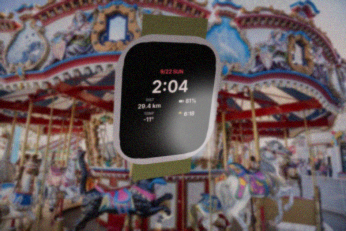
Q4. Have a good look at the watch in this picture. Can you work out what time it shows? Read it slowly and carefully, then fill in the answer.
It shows 2:04
